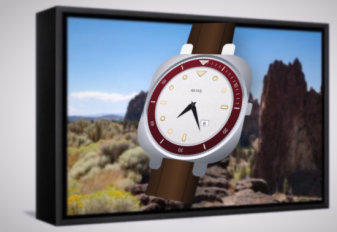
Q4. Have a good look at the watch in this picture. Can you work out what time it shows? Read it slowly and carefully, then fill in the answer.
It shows 7:25
